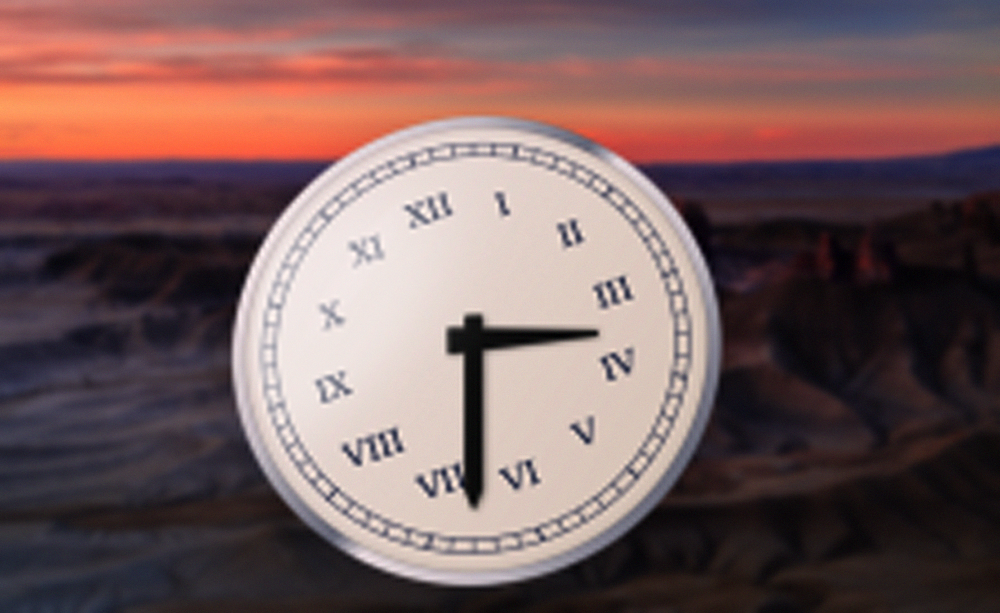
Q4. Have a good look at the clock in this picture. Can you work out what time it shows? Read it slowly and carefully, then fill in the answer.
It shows 3:33
